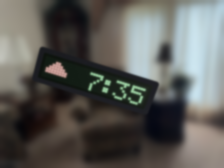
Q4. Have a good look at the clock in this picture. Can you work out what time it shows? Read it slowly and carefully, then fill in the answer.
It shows 7:35
